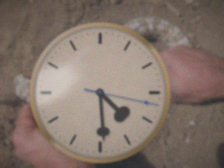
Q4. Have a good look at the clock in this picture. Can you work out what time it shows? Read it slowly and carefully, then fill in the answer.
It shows 4:29:17
